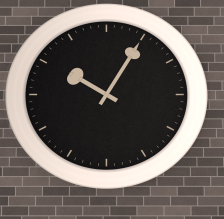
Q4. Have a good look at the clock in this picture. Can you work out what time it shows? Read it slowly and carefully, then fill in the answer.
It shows 10:05
